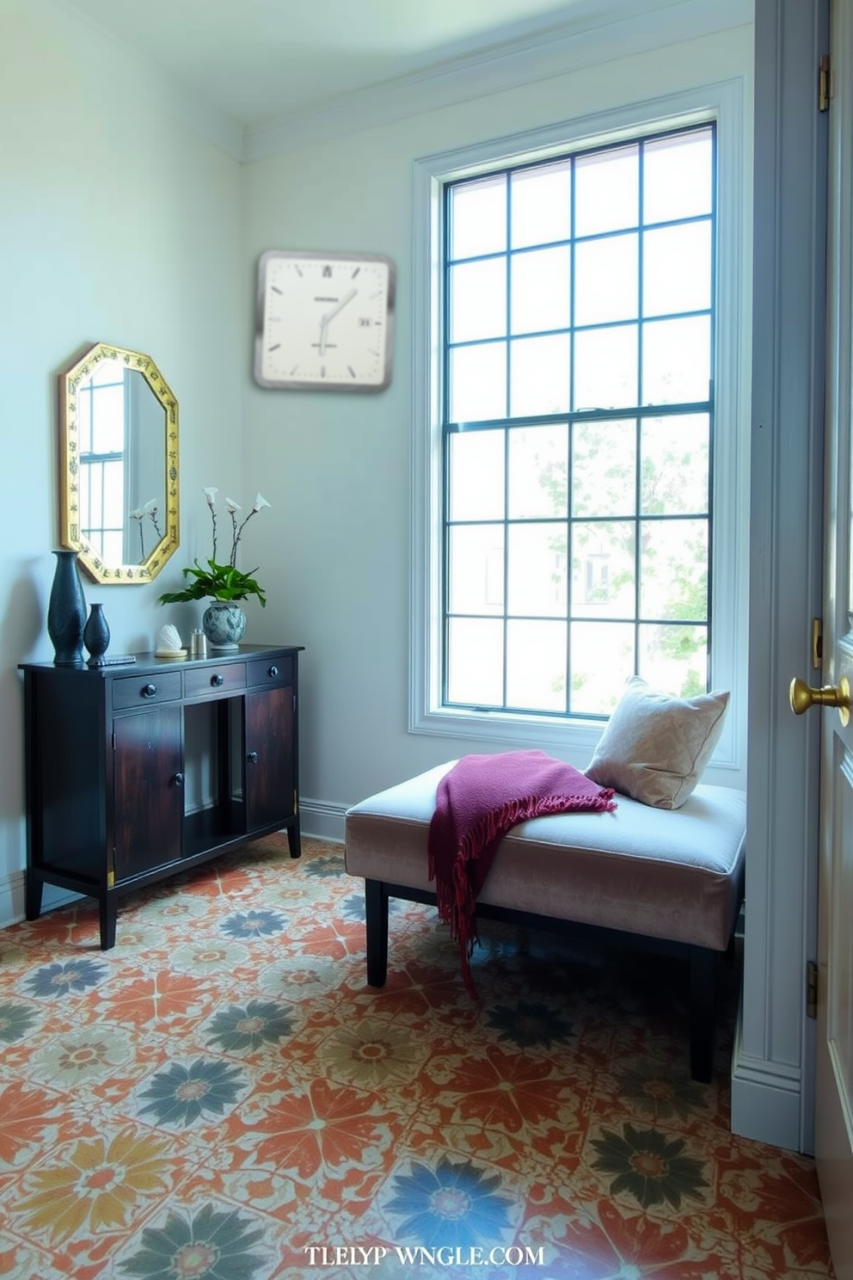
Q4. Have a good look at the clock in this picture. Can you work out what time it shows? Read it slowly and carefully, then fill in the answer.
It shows 6:07
